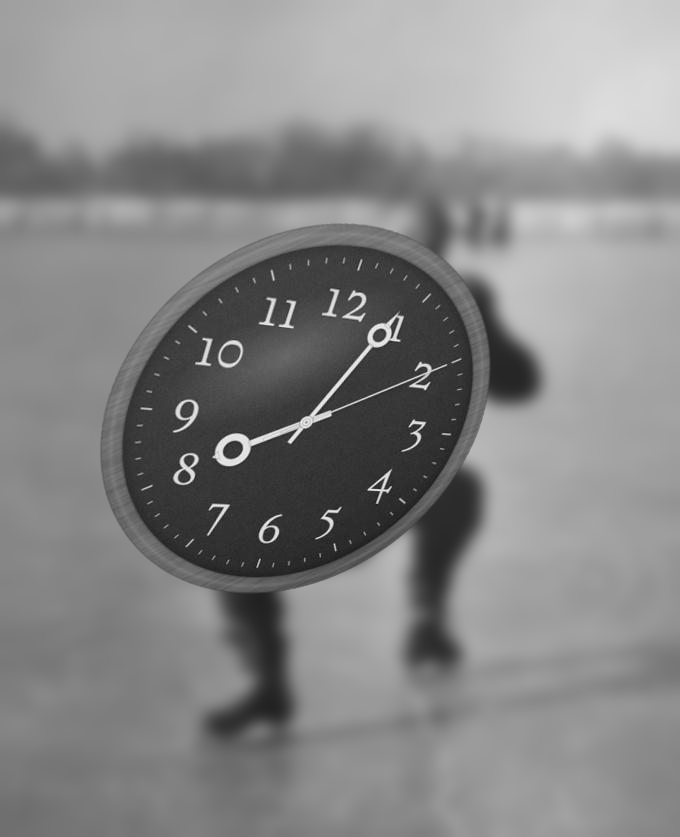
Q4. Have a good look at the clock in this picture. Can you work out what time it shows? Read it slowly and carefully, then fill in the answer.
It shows 8:04:10
